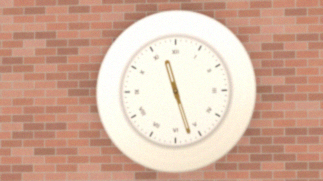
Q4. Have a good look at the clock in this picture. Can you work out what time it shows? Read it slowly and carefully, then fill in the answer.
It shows 11:27
